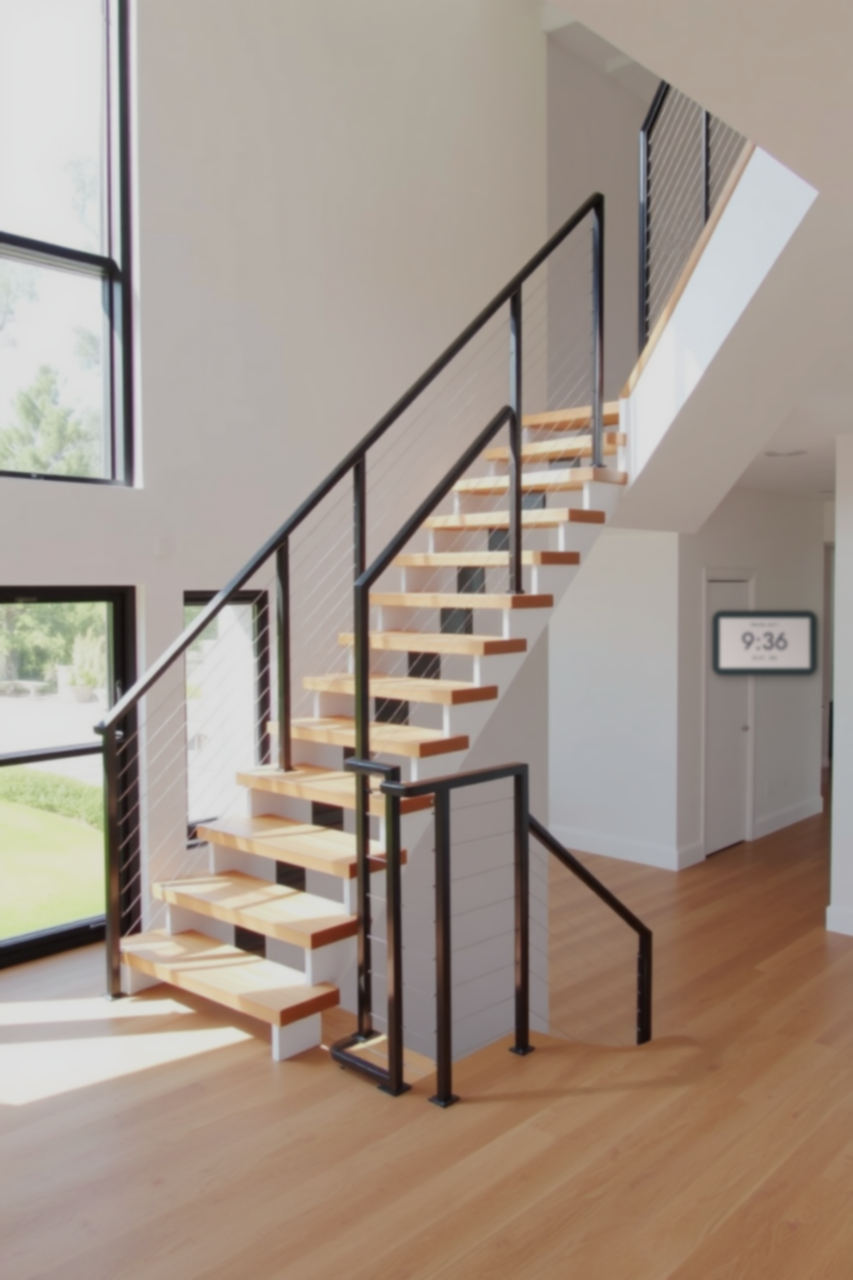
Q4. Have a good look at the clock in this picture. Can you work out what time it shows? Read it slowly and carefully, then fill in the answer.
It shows 9:36
